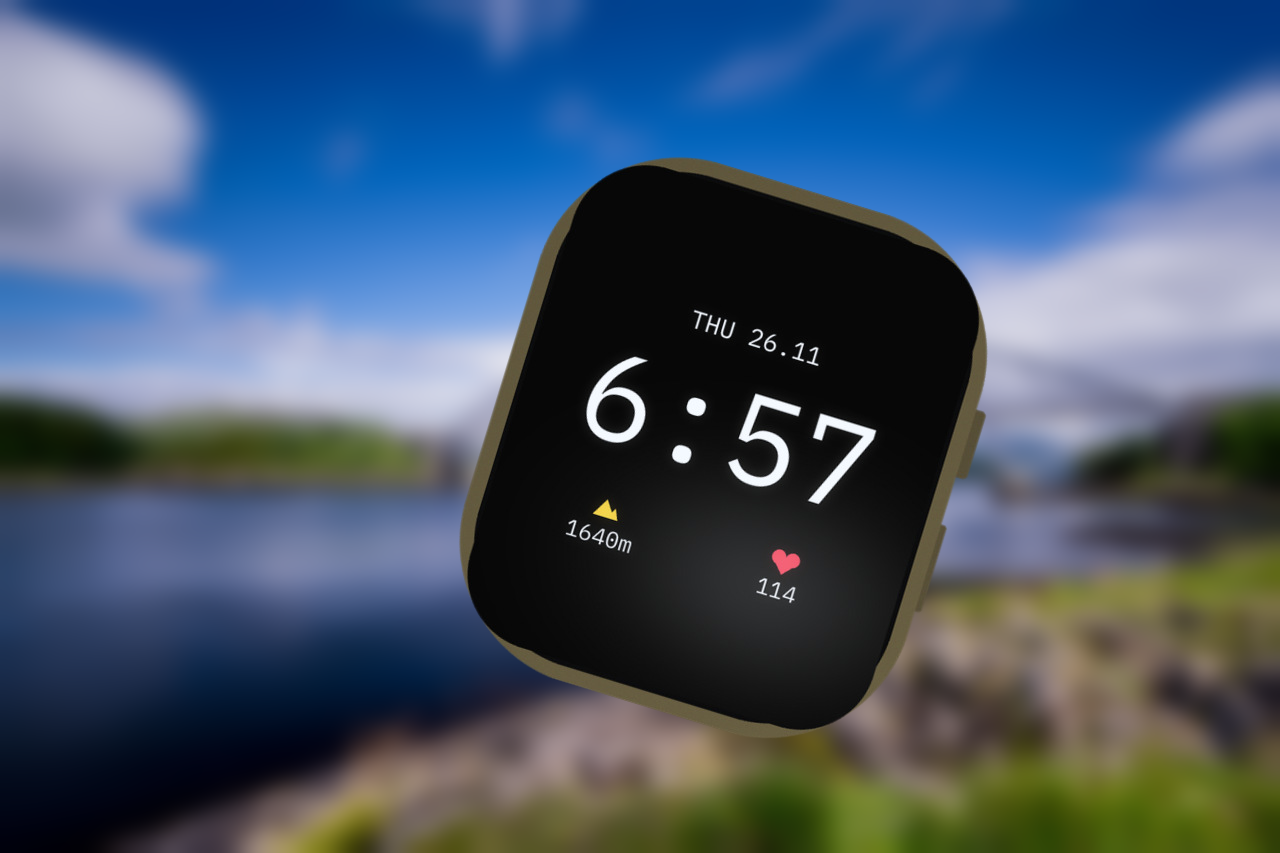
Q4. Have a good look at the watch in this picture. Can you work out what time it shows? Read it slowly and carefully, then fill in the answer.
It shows 6:57
